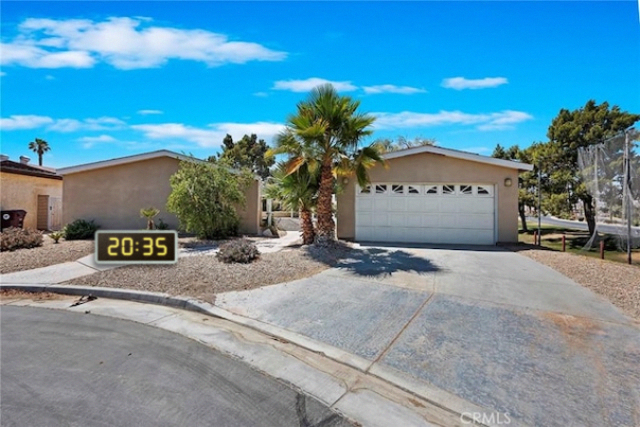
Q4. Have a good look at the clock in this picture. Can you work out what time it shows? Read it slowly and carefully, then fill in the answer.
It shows 20:35
